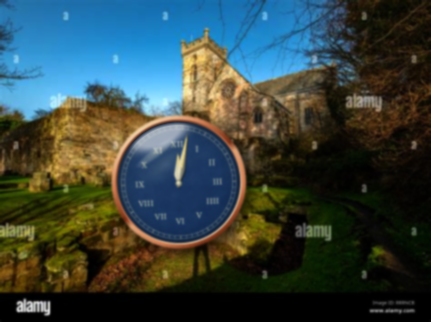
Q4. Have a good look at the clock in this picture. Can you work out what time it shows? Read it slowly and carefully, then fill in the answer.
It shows 12:02
